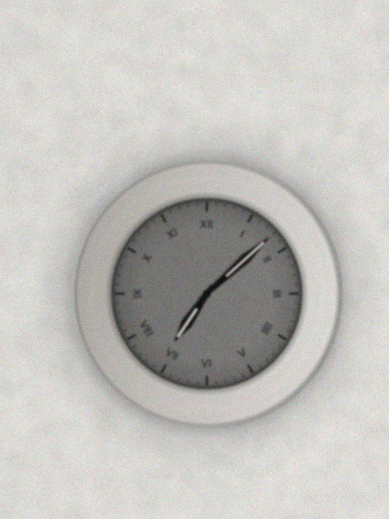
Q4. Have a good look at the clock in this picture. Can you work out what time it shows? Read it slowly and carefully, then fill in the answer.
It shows 7:08
